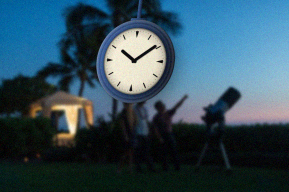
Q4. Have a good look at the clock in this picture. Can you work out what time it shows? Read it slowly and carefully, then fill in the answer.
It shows 10:09
